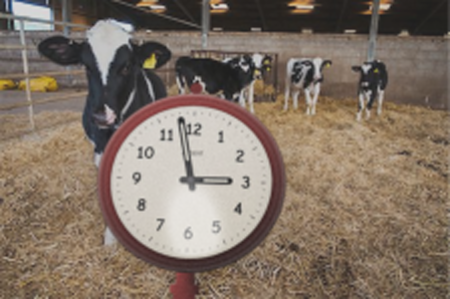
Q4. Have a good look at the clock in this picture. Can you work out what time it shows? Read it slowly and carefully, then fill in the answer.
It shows 2:58
